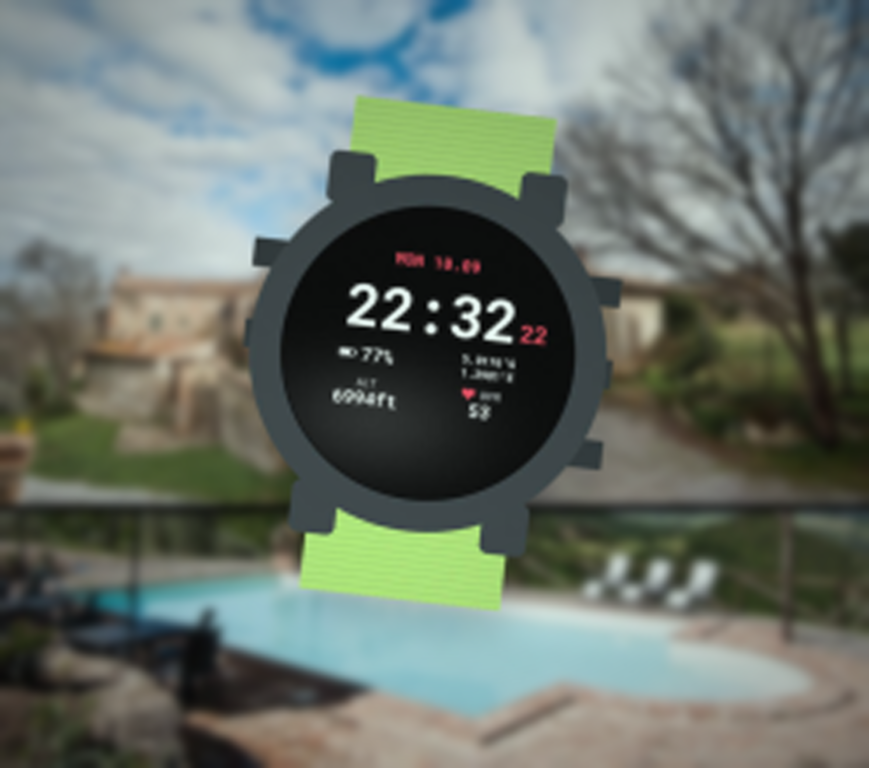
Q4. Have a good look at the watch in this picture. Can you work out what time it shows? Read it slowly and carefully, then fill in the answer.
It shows 22:32
